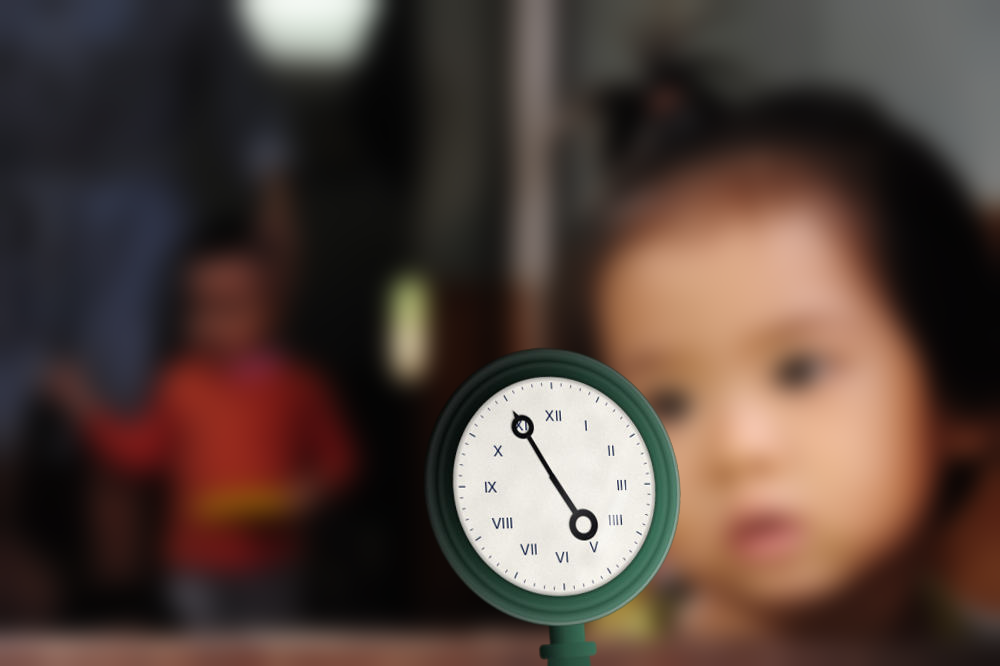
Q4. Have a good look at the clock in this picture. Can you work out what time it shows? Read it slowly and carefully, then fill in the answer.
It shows 4:55
